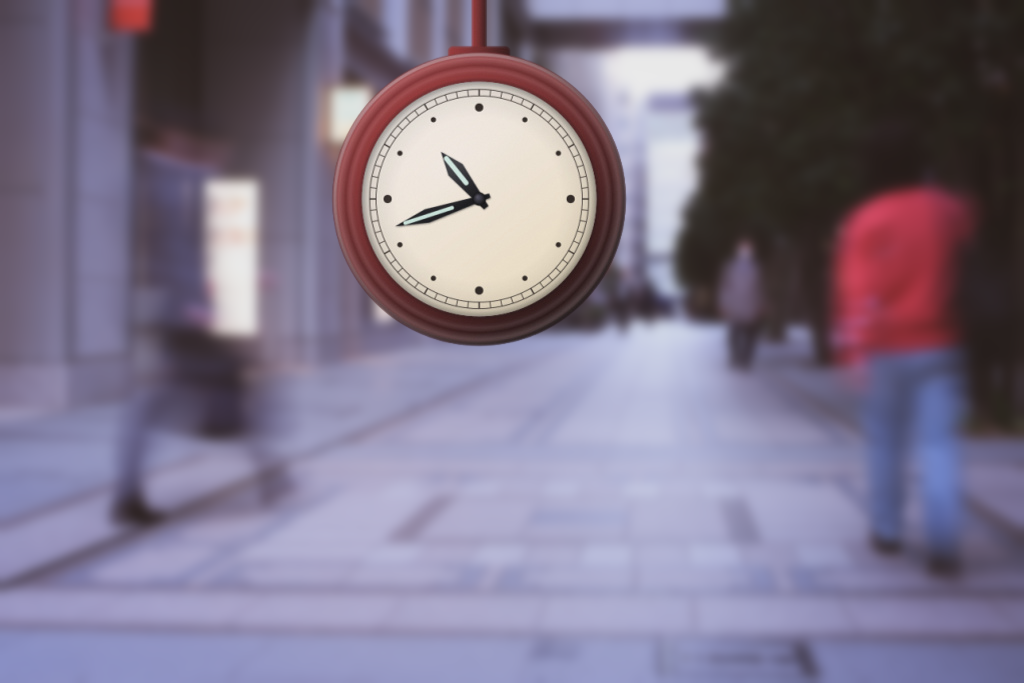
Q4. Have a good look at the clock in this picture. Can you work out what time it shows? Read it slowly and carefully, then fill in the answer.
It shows 10:42
